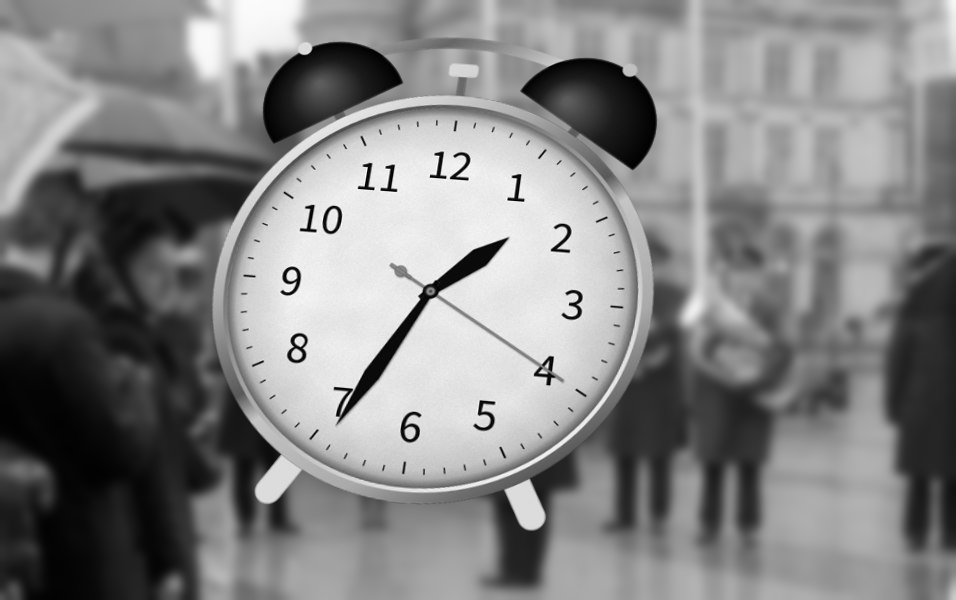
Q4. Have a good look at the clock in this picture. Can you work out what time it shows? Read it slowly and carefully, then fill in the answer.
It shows 1:34:20
